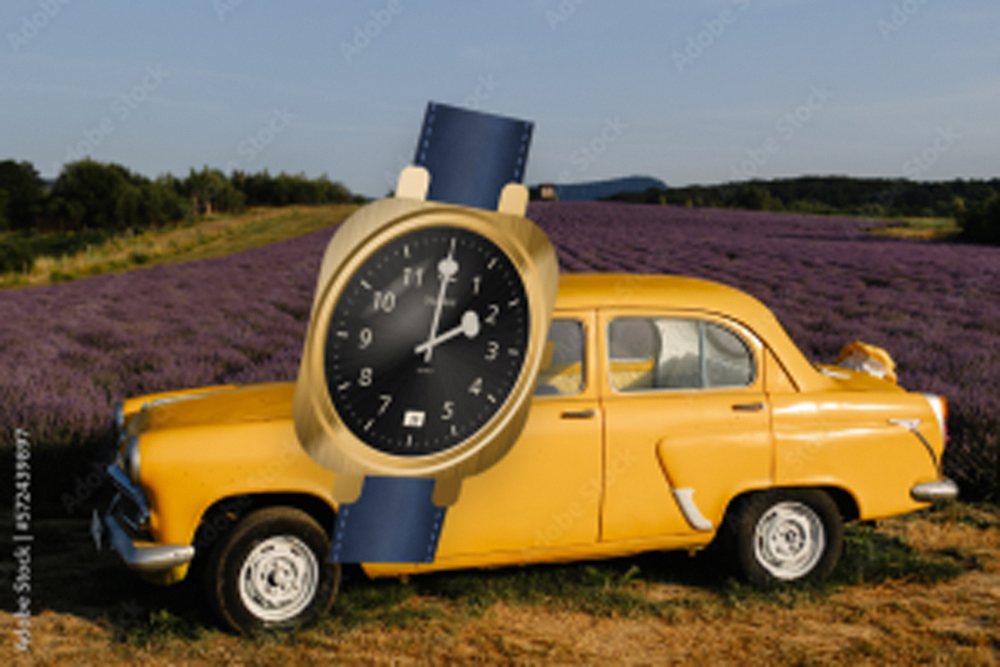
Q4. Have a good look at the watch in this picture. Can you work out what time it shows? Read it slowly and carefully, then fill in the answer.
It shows 2:00
